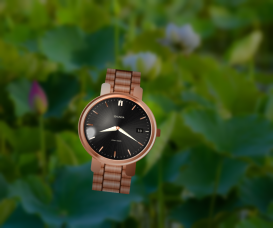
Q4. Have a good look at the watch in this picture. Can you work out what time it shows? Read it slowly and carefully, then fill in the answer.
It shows 8:20
